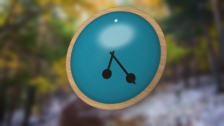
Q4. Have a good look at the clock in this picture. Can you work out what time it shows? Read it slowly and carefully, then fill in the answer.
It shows 6:23
